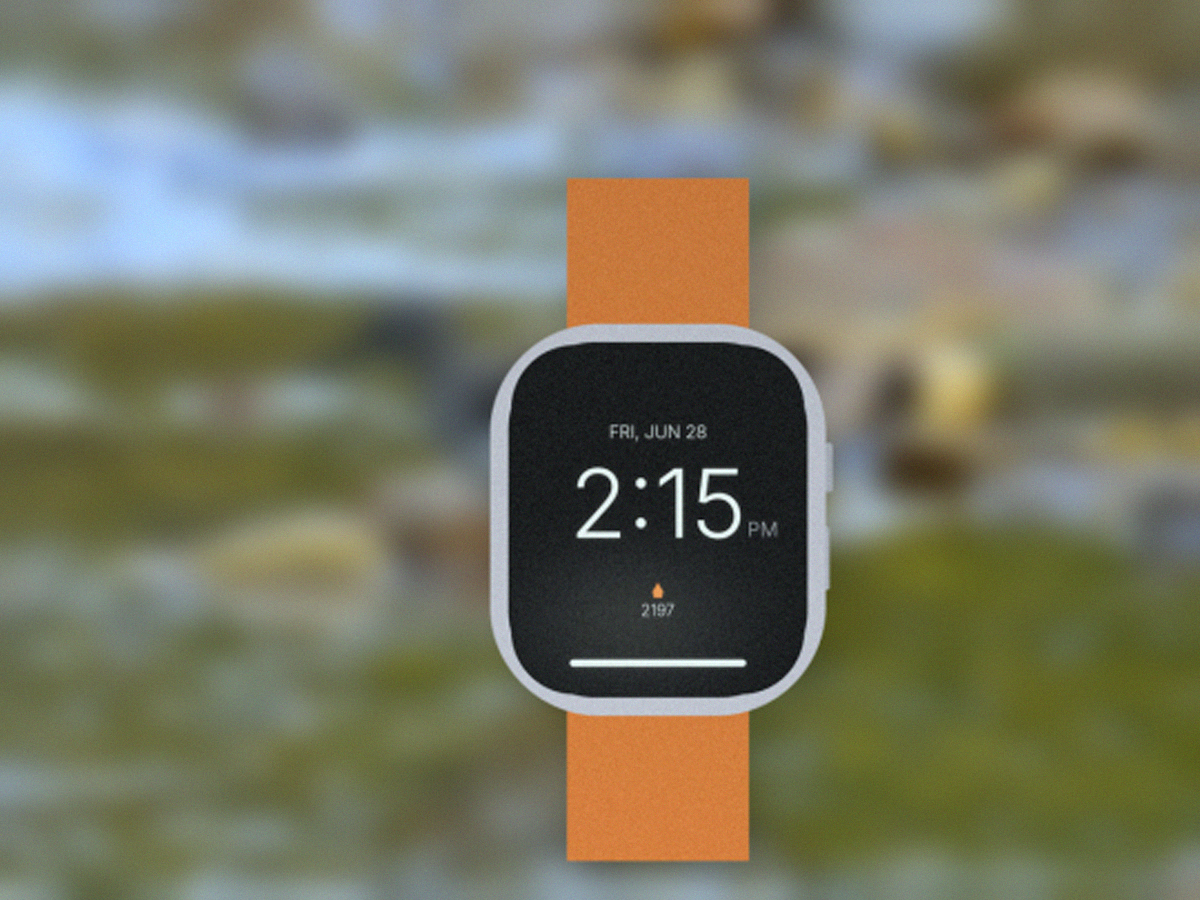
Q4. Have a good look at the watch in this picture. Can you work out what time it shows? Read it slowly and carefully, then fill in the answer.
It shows 2:15
